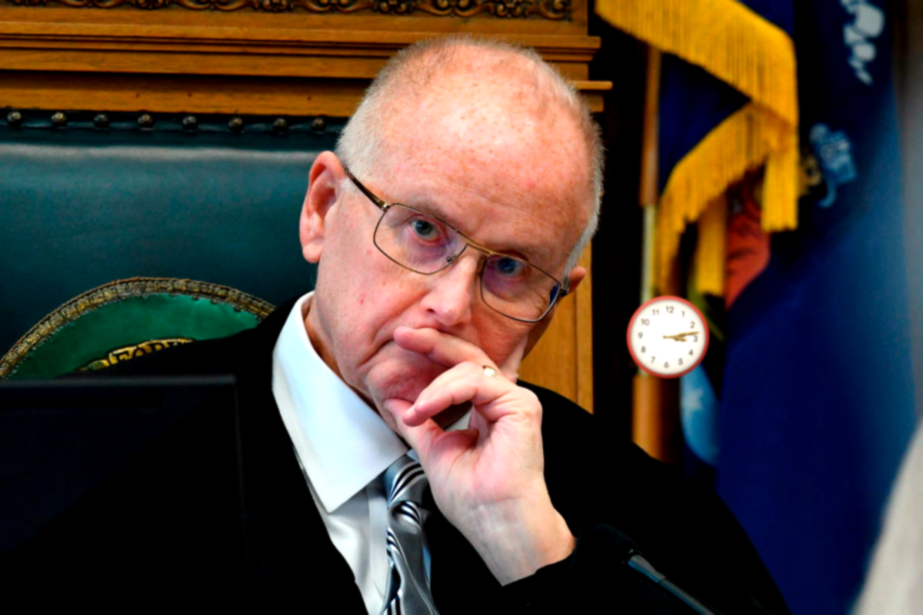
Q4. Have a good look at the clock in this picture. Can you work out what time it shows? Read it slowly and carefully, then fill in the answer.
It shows 3:13
